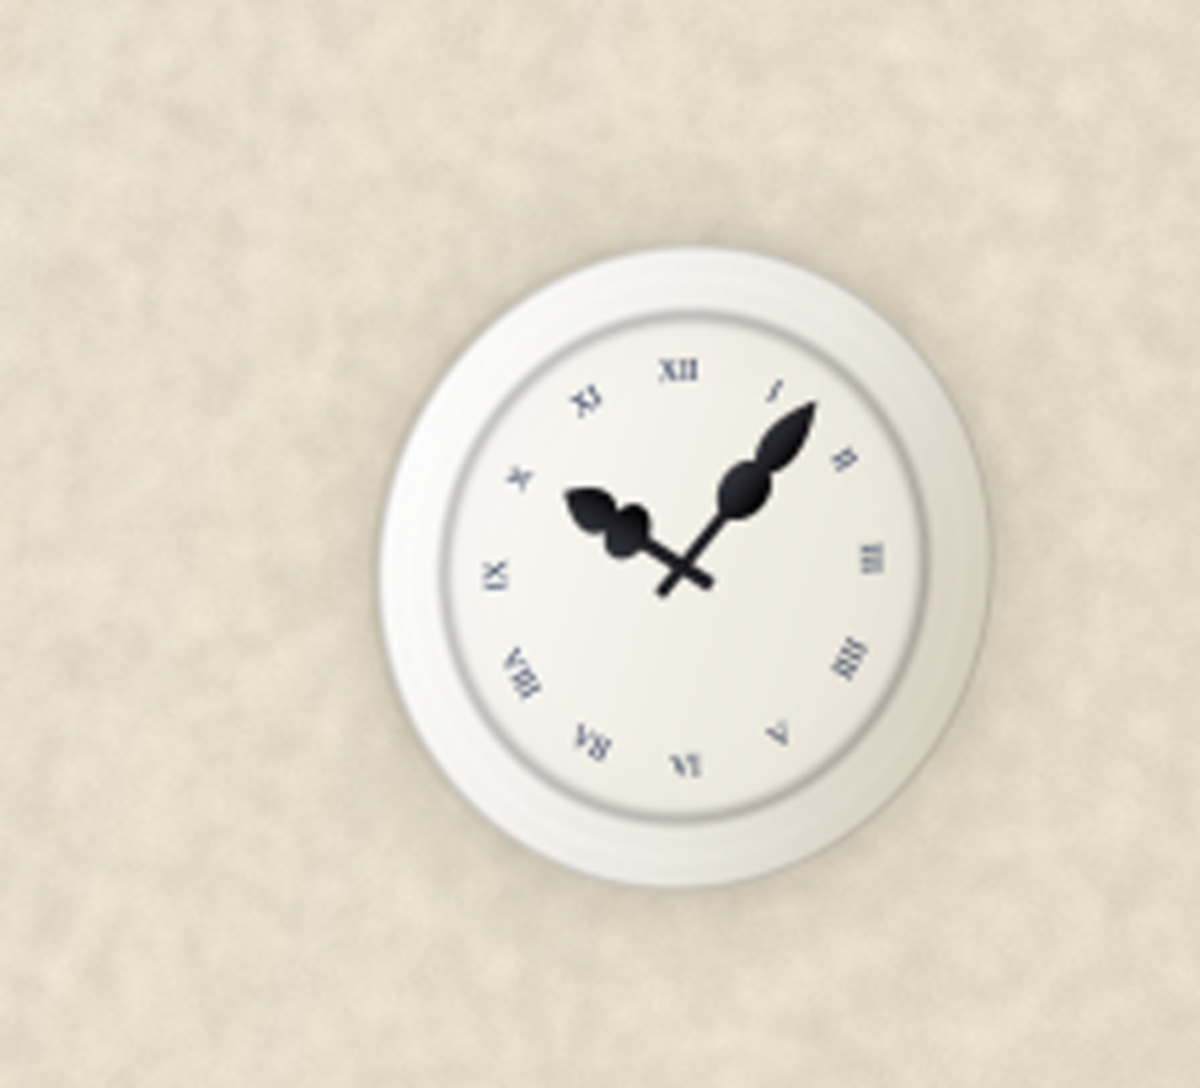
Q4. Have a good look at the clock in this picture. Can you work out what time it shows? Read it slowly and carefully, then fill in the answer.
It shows 10:07
